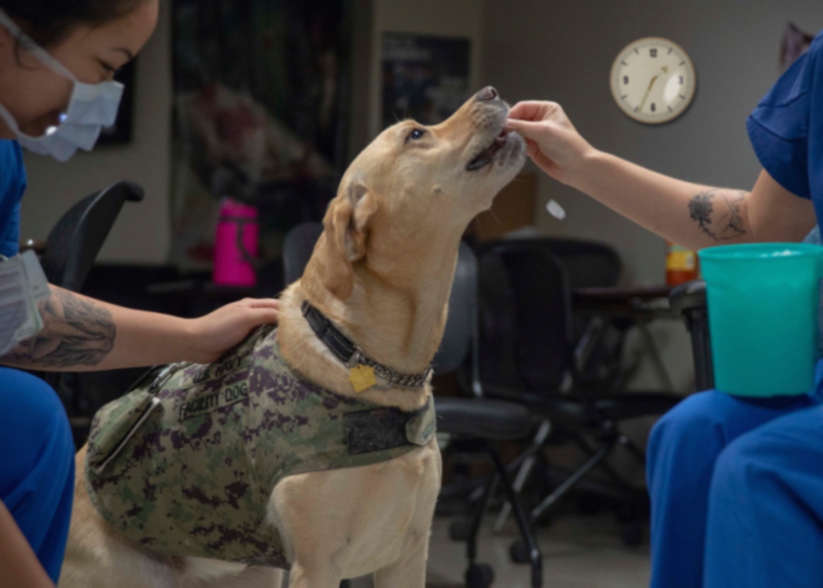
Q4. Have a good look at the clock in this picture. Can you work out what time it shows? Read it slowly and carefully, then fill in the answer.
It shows 1:34
